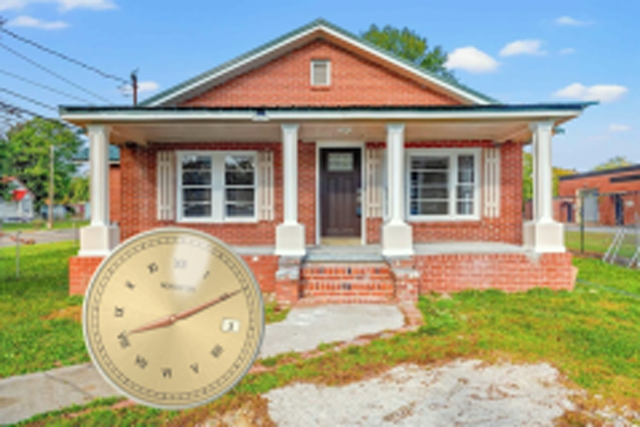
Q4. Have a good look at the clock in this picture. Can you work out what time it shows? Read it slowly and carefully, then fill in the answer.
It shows 8:10
